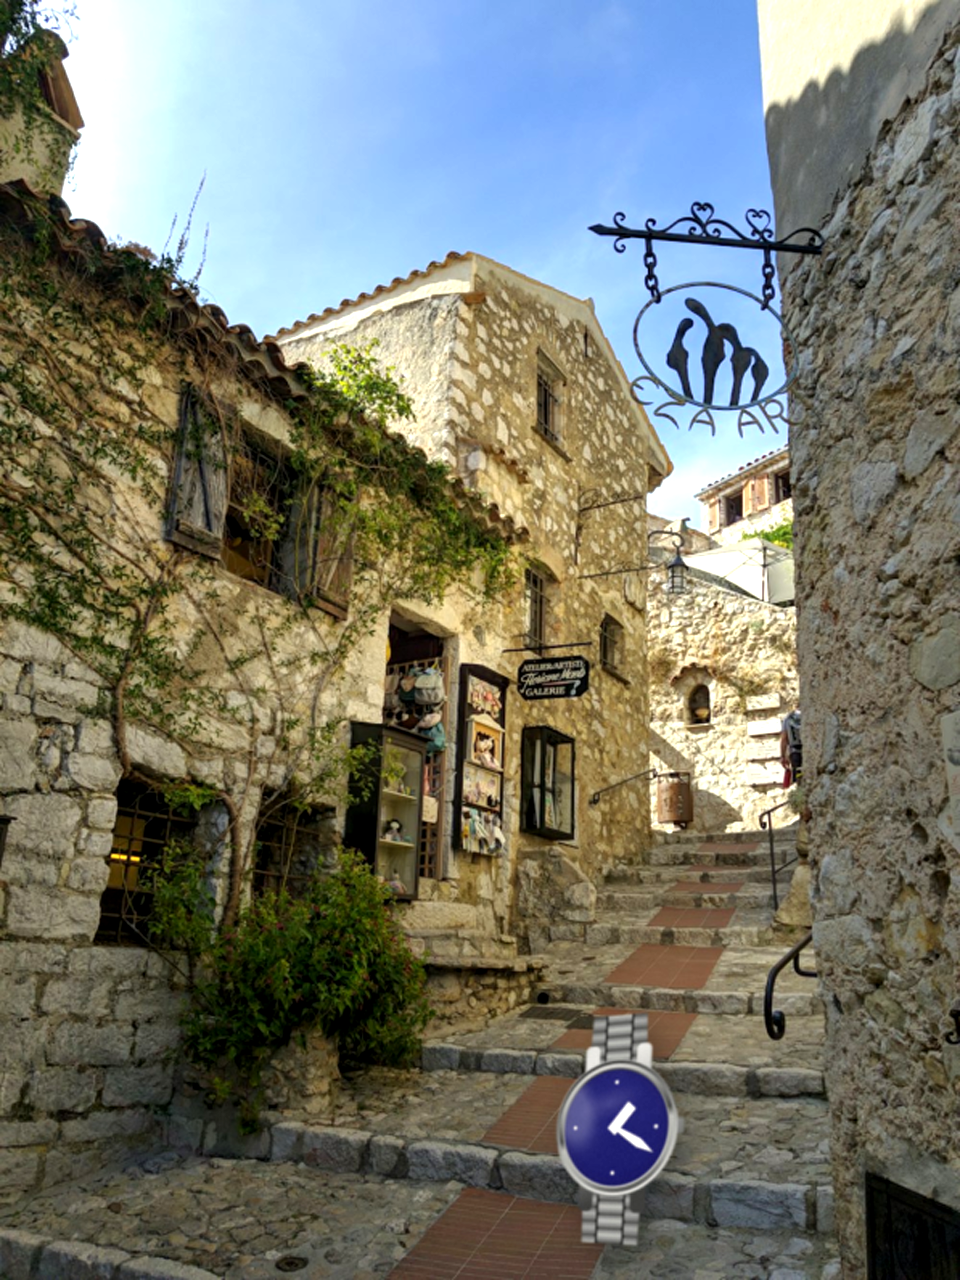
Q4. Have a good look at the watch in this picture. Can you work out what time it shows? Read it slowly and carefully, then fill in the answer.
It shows 1:20
